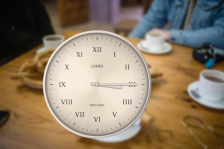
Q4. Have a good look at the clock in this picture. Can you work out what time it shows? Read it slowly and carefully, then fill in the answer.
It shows 3:15
